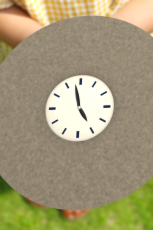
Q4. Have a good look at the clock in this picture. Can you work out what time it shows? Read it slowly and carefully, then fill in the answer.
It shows 4:58
